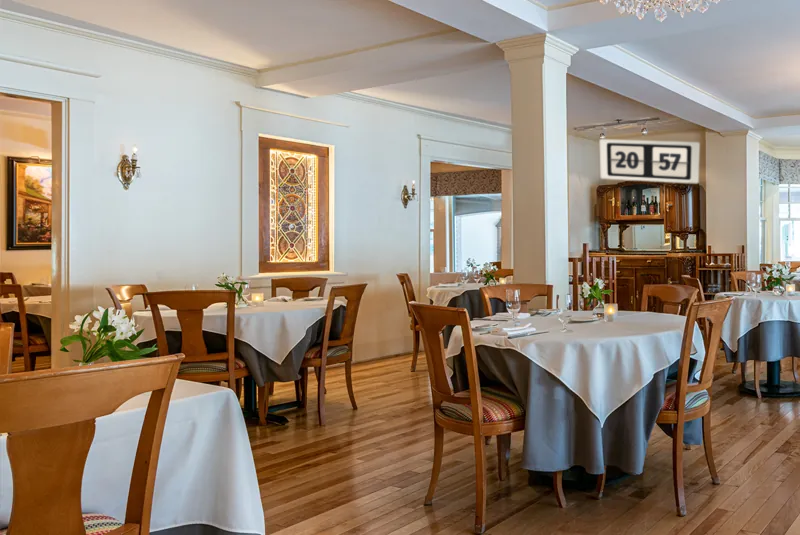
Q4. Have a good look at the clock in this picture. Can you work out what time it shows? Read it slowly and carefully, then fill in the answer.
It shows 20:57
